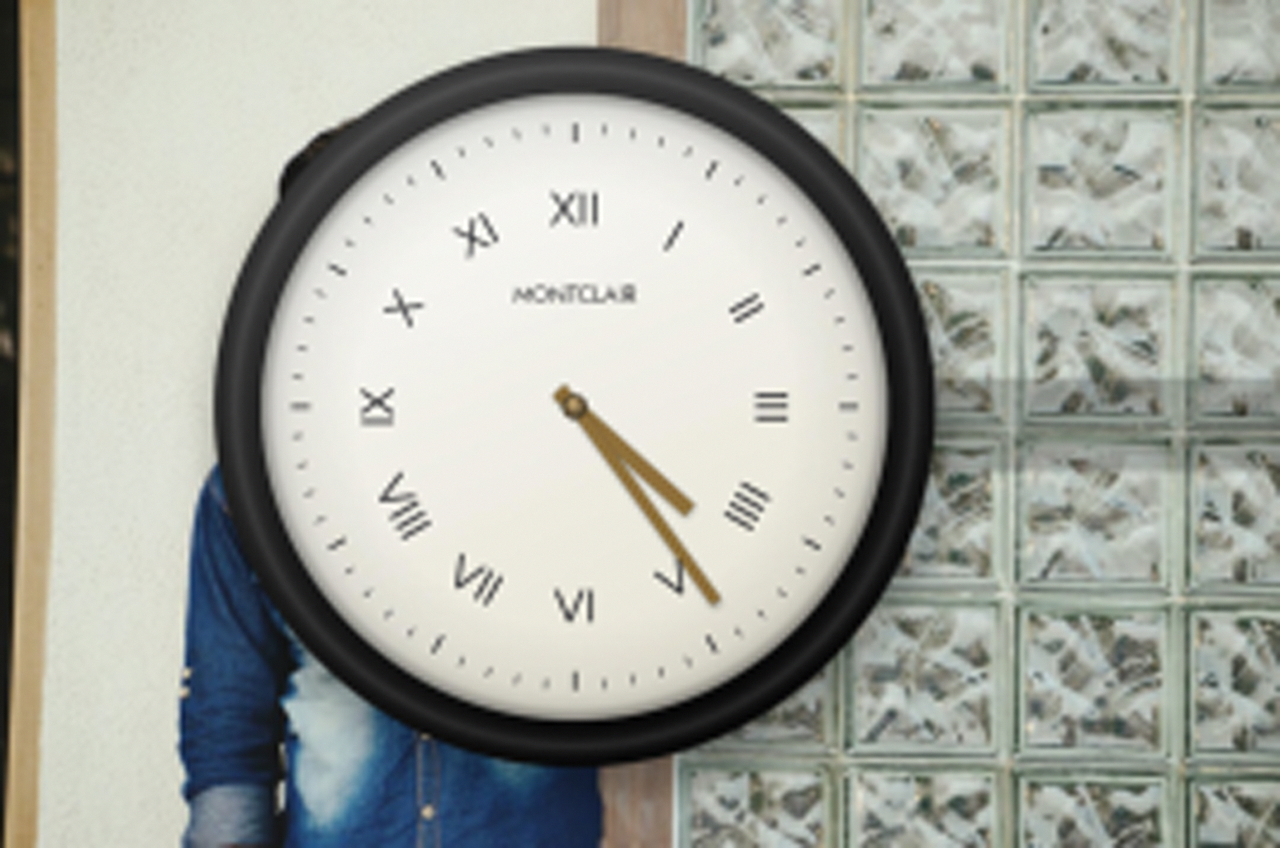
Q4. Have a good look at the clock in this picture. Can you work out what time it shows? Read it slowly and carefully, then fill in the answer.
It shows 4:24
